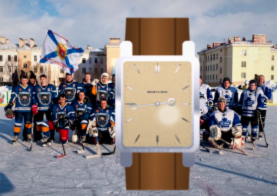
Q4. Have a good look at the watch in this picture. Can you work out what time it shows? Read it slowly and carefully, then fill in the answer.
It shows 2:44
